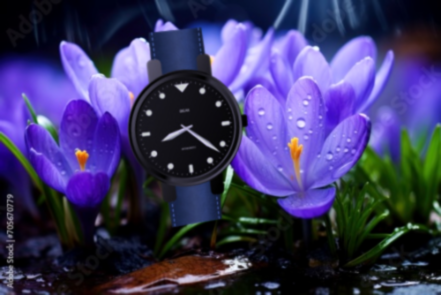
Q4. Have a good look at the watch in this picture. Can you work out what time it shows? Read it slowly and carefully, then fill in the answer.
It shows 8:22
